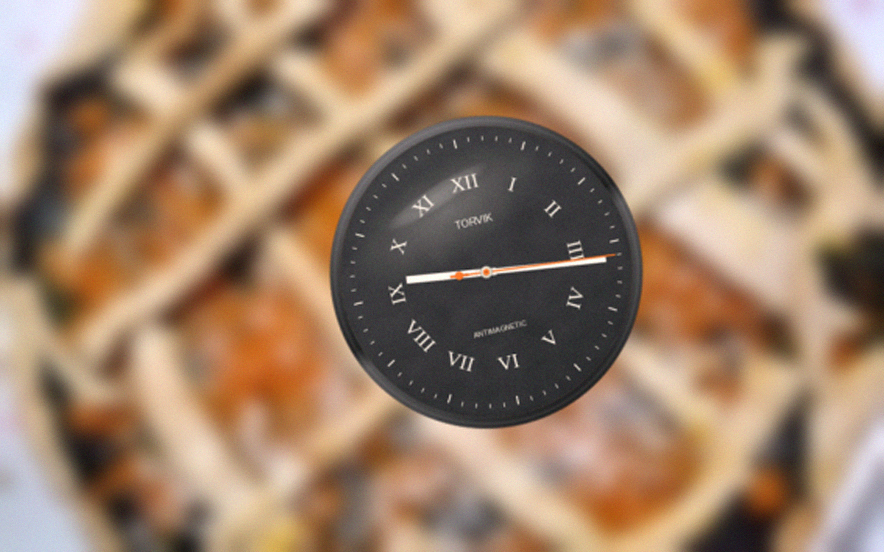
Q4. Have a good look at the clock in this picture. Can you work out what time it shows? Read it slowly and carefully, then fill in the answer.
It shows 9:16:16
